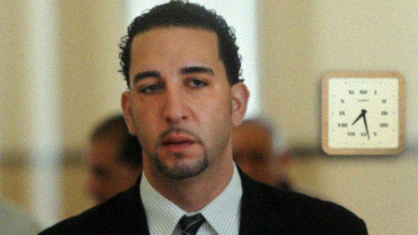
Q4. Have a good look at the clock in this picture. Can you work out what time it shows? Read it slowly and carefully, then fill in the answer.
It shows 7:28
